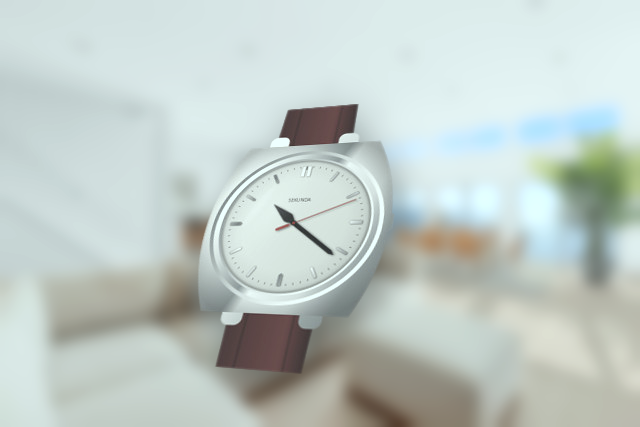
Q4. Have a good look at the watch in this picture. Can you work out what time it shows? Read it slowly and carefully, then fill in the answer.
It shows 10:21:11
